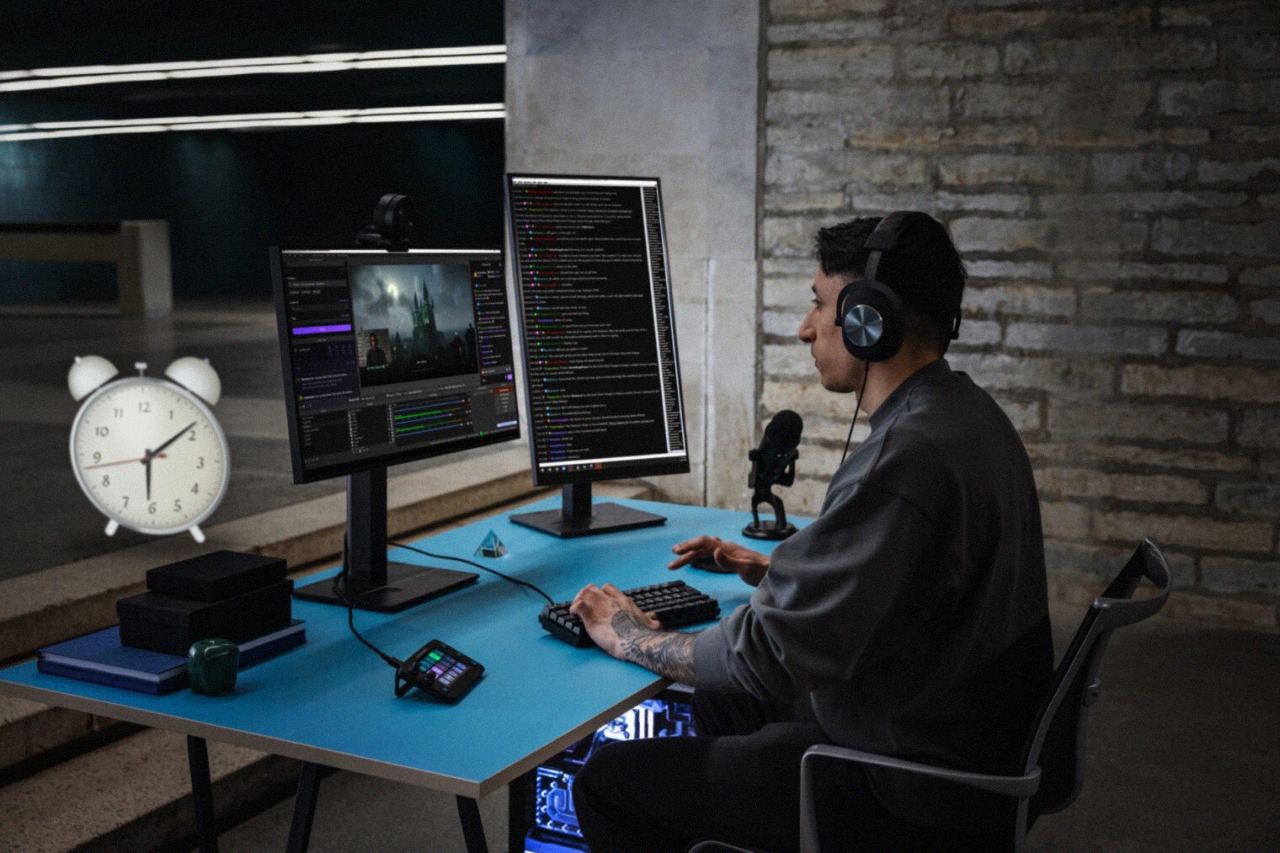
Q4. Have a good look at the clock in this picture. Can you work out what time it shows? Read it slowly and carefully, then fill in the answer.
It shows 6:08:43
